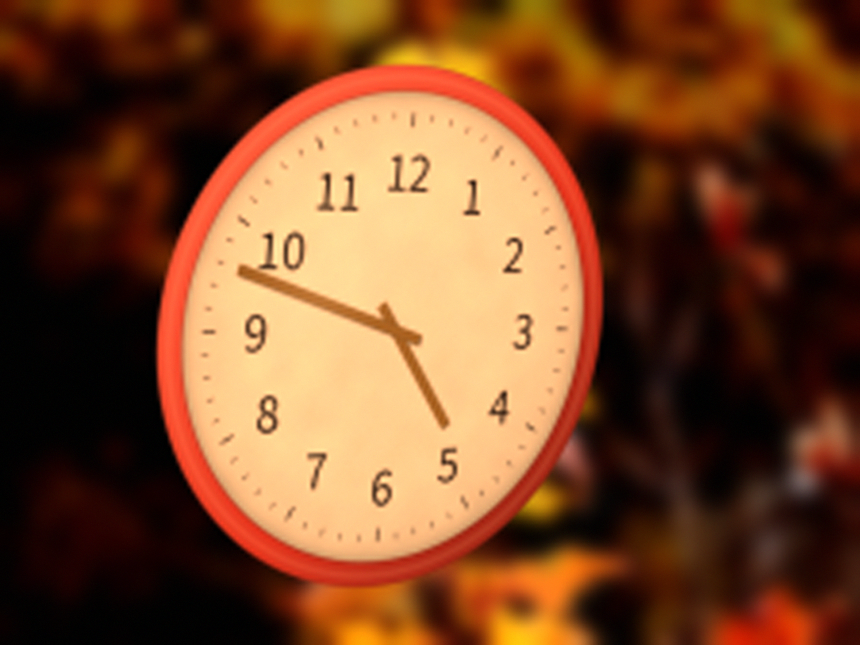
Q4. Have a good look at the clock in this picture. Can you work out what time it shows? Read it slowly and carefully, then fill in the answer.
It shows 4:48
